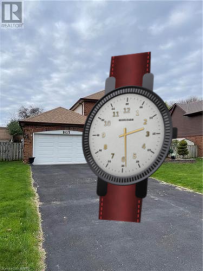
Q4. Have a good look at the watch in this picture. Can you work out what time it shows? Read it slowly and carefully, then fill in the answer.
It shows 2:29
